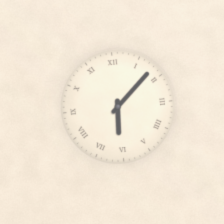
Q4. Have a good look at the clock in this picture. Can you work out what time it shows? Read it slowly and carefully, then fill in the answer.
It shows 6:08
